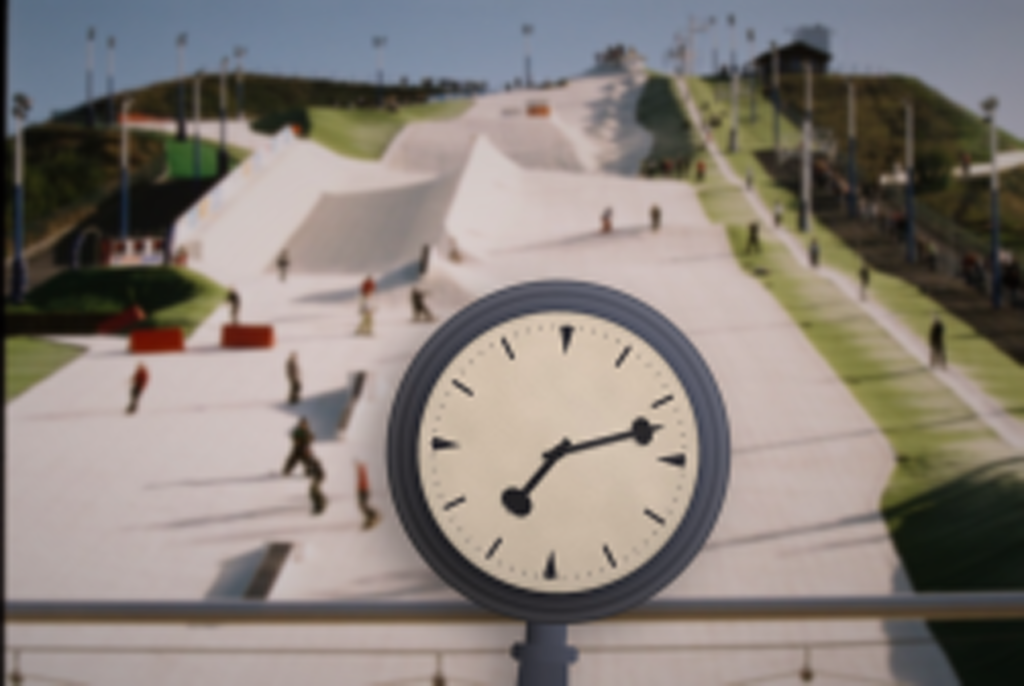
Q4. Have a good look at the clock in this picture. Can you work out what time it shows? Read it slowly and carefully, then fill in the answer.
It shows 7:12
